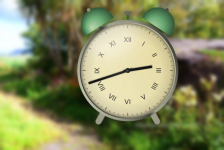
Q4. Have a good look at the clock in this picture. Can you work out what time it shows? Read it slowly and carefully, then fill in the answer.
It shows 2:42
